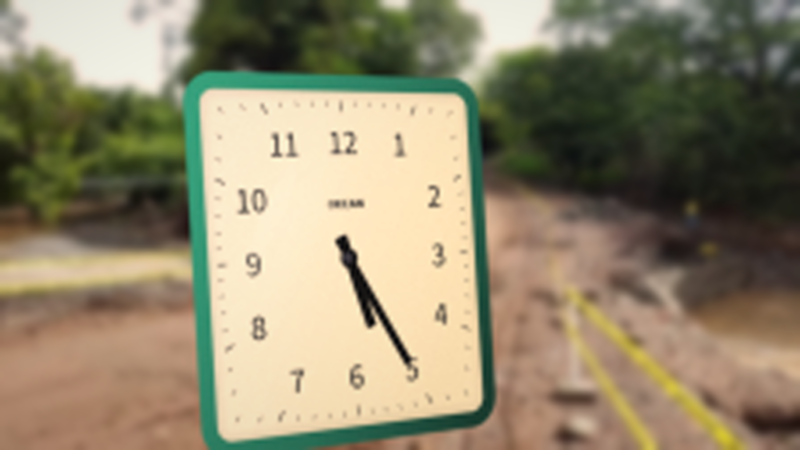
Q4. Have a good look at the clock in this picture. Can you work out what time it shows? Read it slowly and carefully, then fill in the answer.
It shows 5:25
